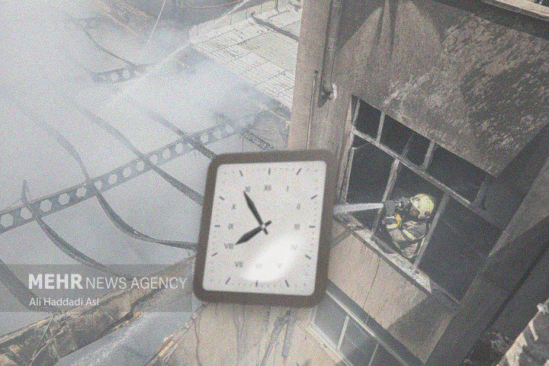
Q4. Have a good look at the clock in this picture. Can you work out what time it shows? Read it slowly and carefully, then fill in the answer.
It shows 7:54
